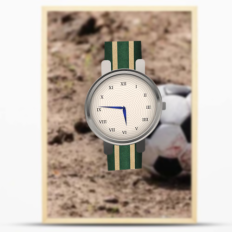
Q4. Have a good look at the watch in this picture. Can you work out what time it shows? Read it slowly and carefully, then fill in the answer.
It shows 5:46
